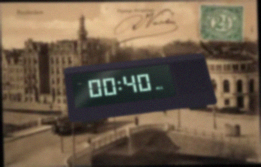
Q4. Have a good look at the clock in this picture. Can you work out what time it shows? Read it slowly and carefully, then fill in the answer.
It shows 0:40
